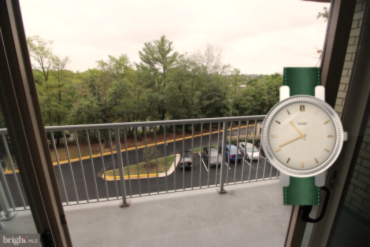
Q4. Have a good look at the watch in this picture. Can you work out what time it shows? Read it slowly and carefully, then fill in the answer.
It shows 10:41
